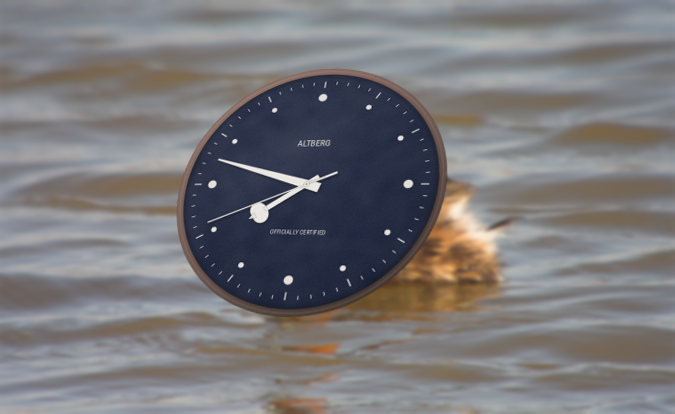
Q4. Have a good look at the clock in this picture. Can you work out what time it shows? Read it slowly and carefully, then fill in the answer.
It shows 7:47:41
